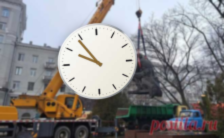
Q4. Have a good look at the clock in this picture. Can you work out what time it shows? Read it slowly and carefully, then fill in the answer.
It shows 9:54
